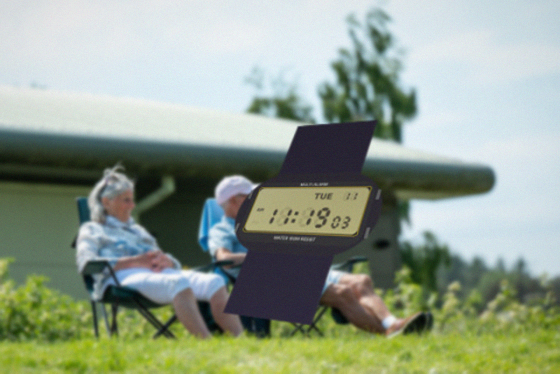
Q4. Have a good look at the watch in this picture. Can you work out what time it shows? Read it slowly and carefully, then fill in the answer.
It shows 11:19:03
